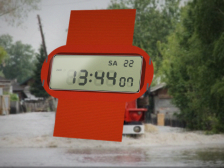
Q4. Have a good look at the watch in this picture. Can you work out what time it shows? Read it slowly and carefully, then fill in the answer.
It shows 13:44:07
